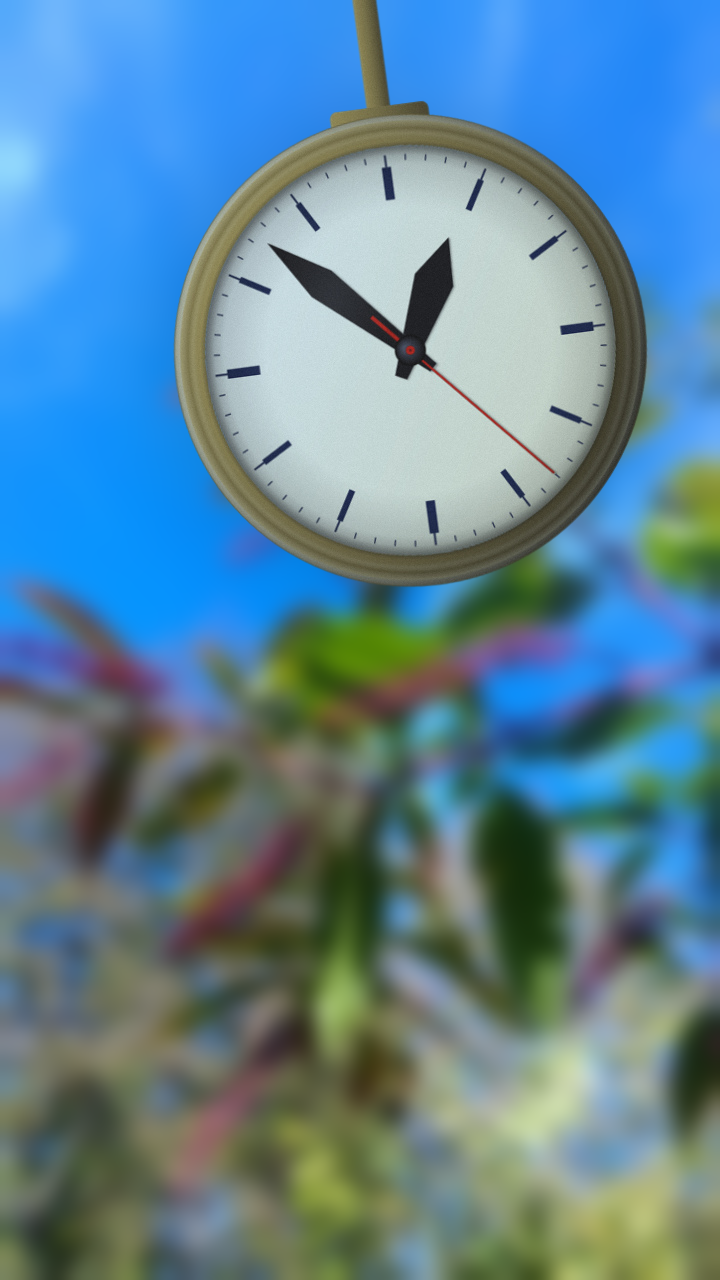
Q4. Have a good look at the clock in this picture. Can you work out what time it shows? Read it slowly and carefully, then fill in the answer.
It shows 12:52:23
